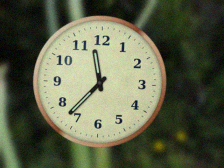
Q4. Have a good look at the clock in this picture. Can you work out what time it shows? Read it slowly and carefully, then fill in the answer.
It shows 11:37
